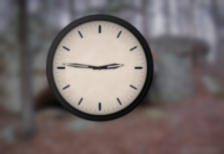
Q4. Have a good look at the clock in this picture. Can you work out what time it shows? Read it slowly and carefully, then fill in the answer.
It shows 2:46
